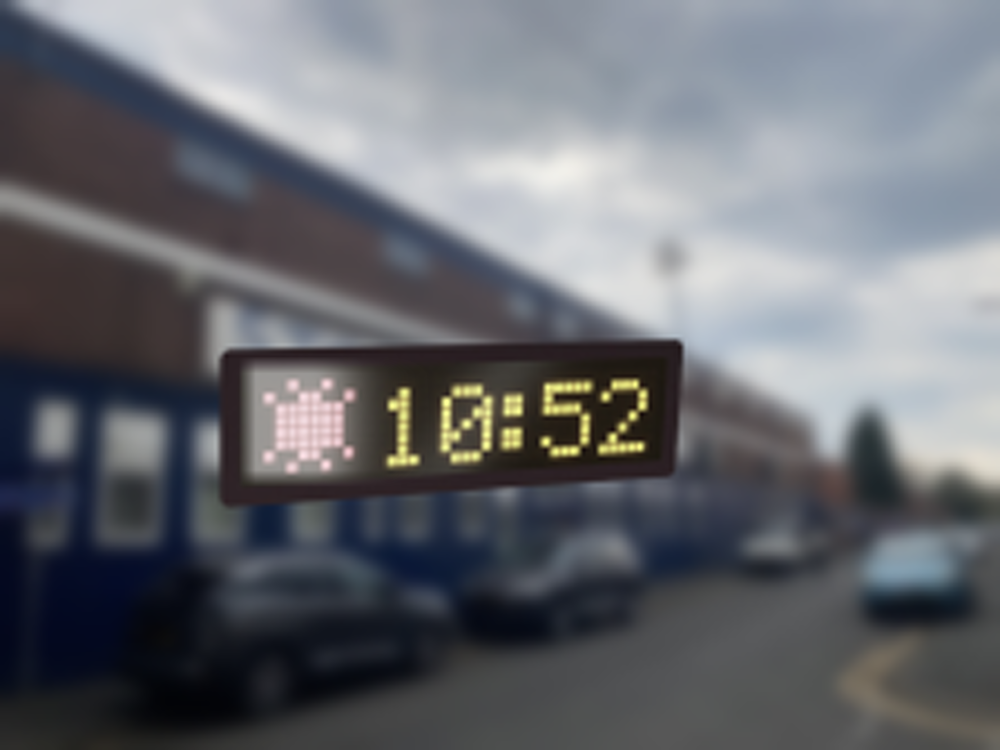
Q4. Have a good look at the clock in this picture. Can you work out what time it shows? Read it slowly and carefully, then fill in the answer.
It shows 10:52
